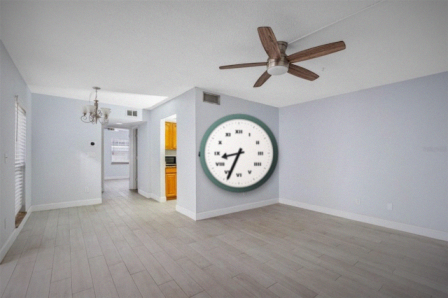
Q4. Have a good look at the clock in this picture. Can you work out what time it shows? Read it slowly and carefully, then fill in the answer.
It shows 8:34
